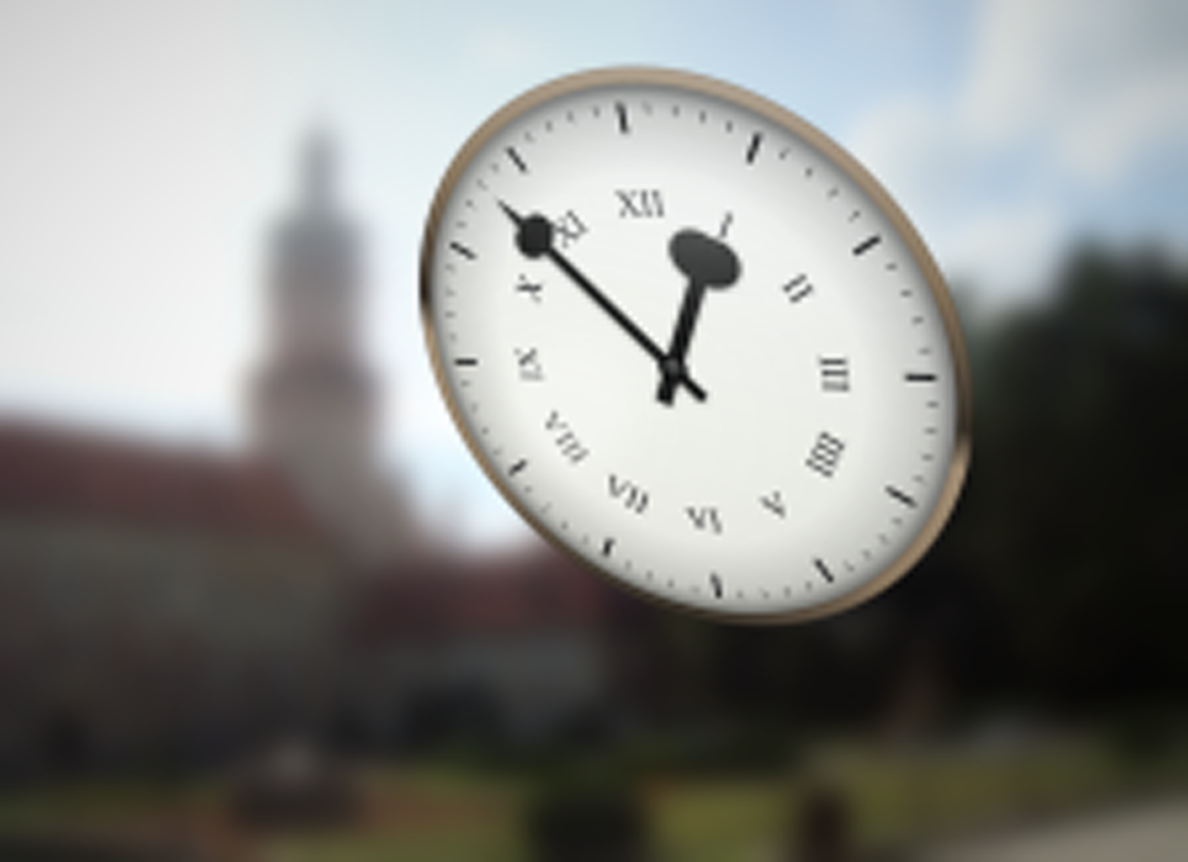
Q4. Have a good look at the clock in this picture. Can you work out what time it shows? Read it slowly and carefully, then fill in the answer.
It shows 12:53
